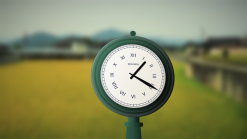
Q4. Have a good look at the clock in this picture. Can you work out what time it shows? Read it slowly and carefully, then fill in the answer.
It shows 1:20
